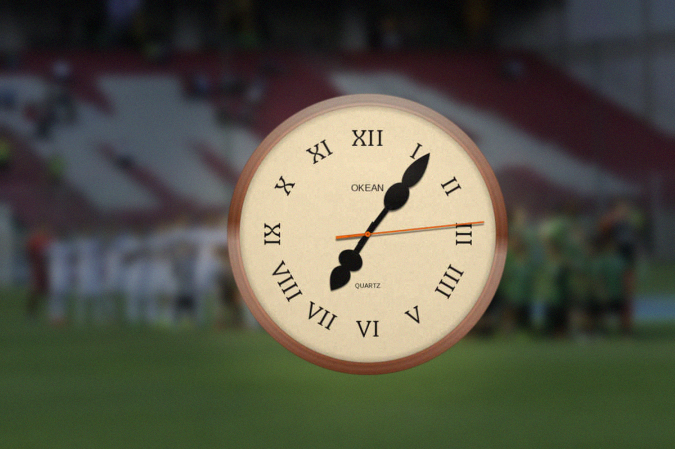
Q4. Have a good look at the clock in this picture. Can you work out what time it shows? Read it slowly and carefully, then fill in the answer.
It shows 7:06:14
